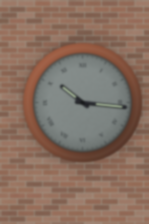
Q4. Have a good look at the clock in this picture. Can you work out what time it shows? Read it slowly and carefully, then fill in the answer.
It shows 10:16
